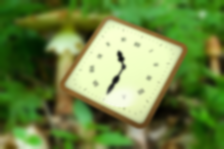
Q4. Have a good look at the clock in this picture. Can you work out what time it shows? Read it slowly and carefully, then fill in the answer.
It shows 10:30
